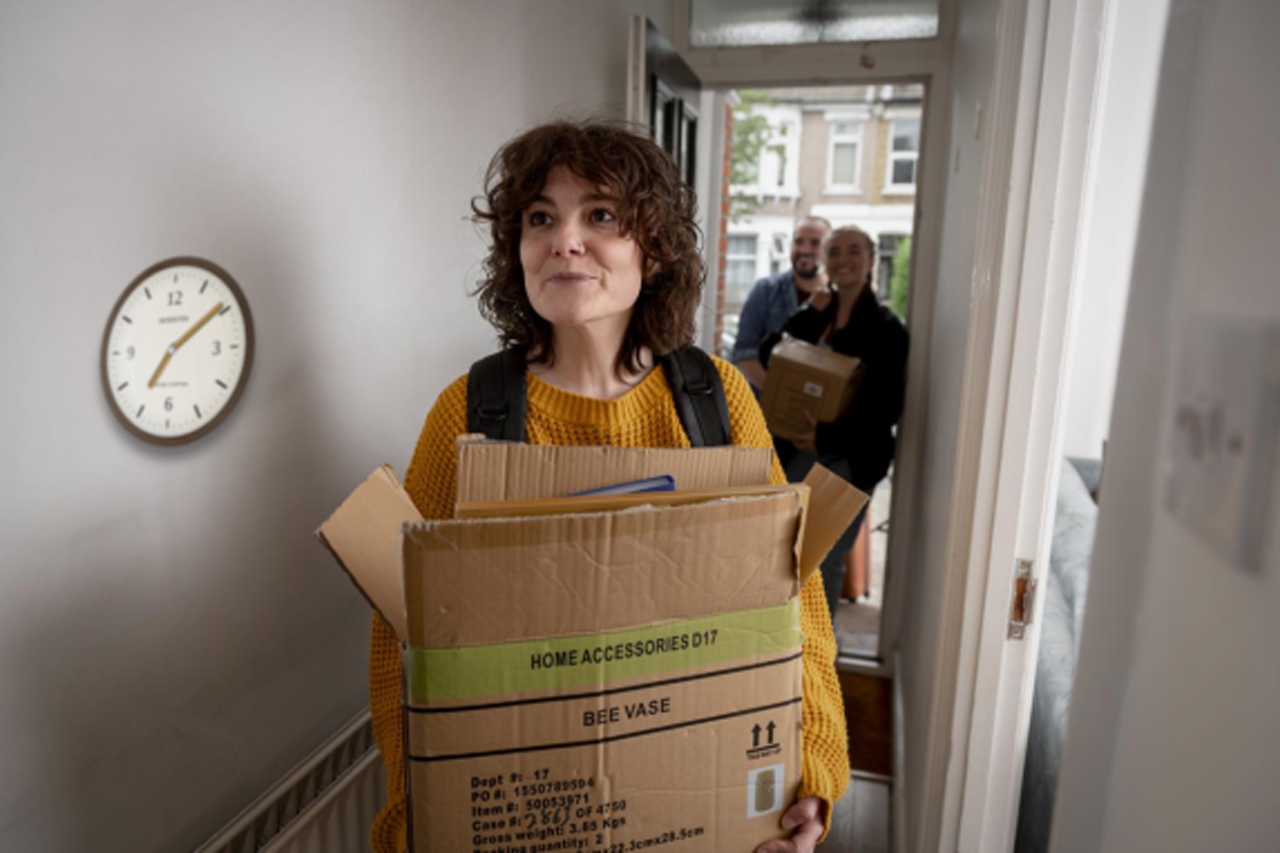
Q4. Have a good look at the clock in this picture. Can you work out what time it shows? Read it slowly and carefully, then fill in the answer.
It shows 7:09
